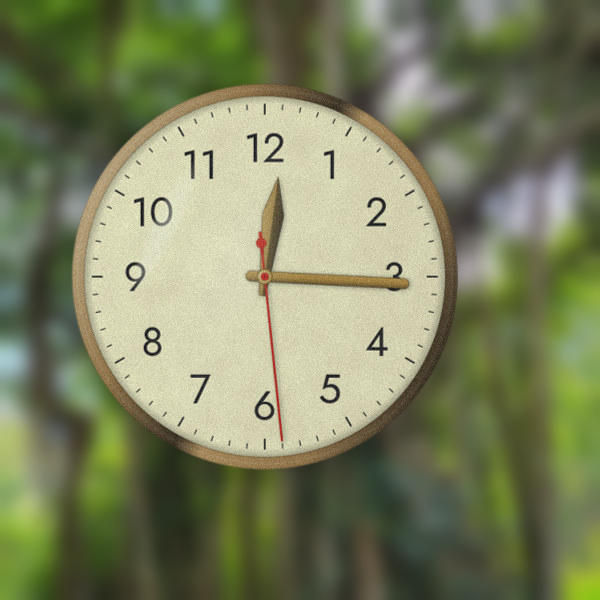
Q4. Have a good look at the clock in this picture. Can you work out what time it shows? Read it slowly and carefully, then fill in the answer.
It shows 12:15:29
